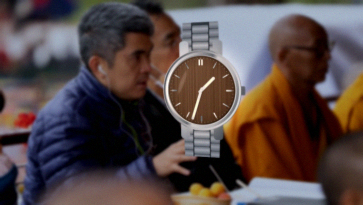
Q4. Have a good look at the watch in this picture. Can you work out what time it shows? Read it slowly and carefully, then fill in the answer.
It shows 1:33
